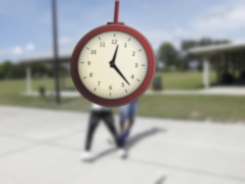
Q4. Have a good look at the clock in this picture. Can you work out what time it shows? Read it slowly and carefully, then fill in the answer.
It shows 12:23
